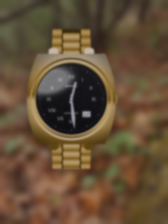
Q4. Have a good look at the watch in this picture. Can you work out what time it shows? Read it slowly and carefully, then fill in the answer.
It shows 12:29
